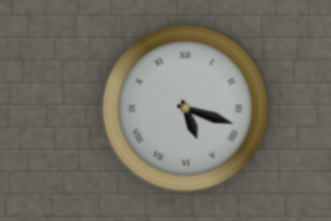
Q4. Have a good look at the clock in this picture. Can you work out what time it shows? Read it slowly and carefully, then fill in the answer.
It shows 5:18
